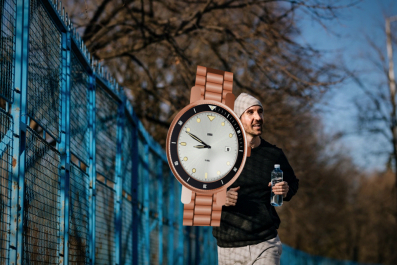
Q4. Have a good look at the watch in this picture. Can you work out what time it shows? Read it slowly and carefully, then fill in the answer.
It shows 8:49
